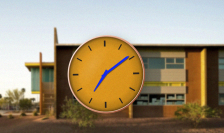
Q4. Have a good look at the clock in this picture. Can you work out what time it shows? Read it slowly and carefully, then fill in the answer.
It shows 7:09
